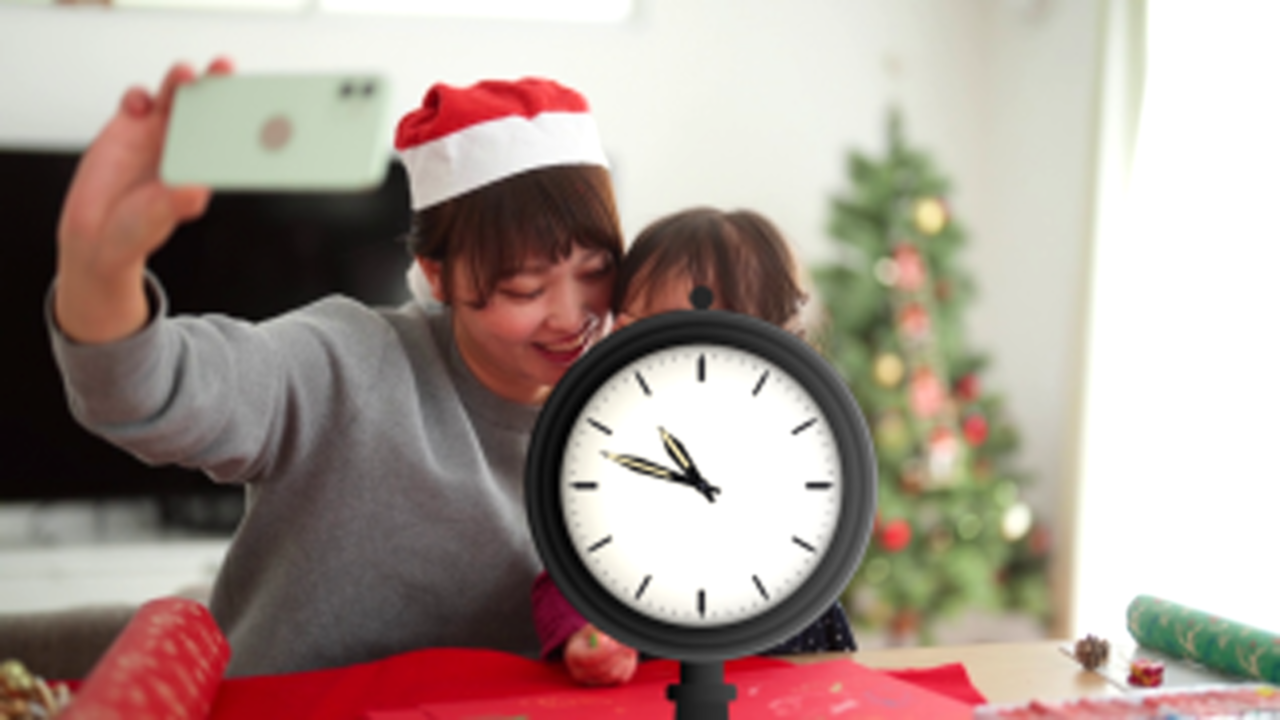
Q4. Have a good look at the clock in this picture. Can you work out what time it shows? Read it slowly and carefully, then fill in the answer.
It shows 10:48
